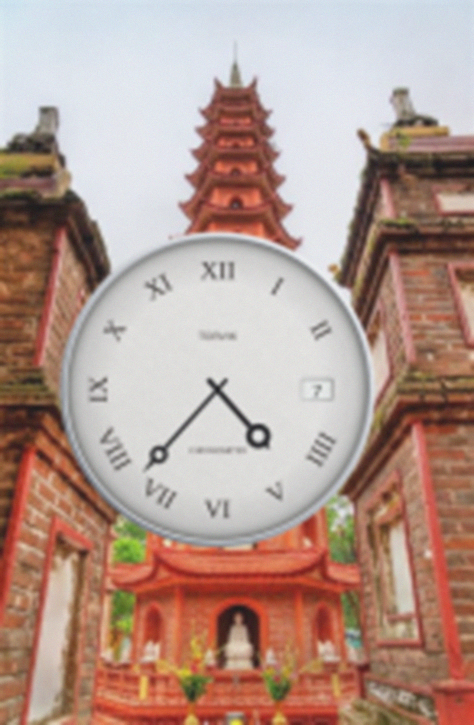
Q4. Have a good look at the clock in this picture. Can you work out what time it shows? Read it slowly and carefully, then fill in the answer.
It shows 4:37
